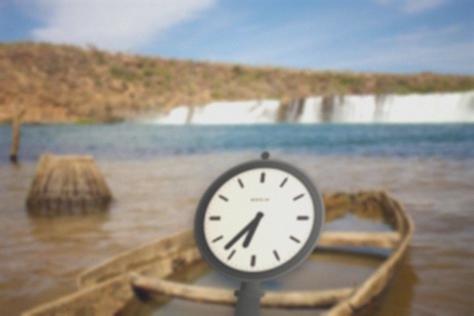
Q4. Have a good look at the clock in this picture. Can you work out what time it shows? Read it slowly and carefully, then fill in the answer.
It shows 6:37
